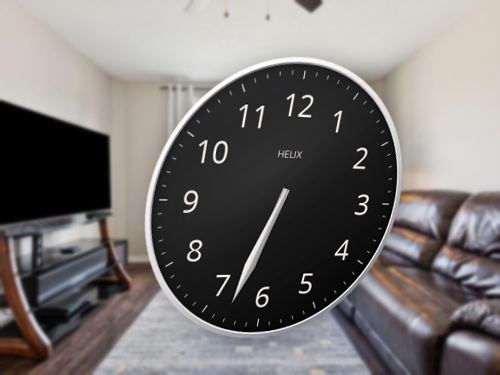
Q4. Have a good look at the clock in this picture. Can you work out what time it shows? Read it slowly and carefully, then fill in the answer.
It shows 6:33
